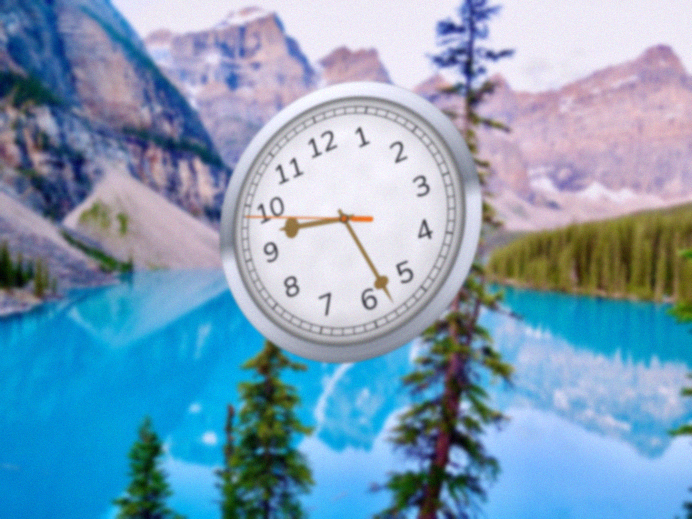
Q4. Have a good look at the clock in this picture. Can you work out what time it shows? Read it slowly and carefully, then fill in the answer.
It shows 9:27:49
